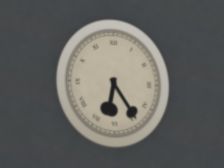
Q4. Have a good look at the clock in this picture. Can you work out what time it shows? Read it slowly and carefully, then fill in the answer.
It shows 6:24
